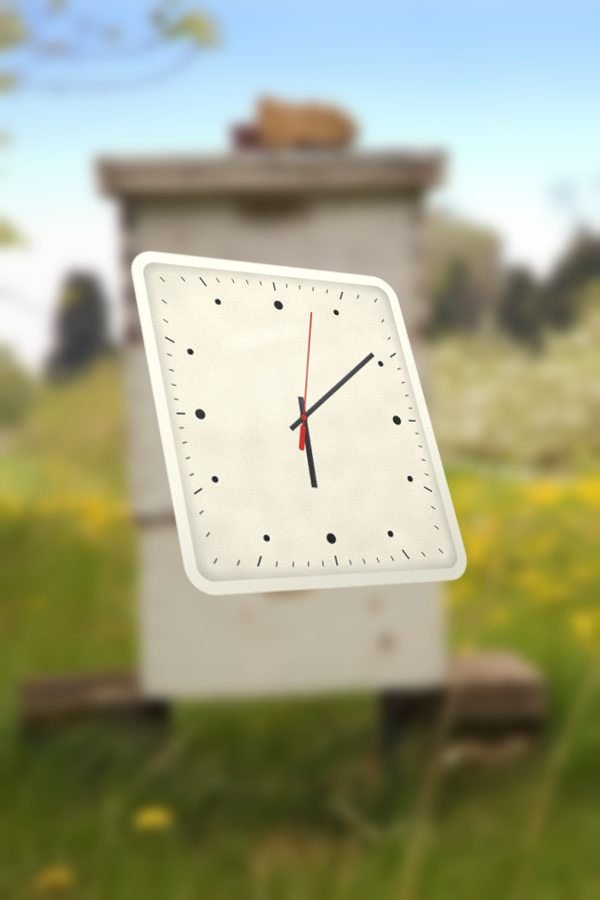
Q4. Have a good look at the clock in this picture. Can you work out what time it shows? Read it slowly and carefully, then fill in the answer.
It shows 6:09:03
